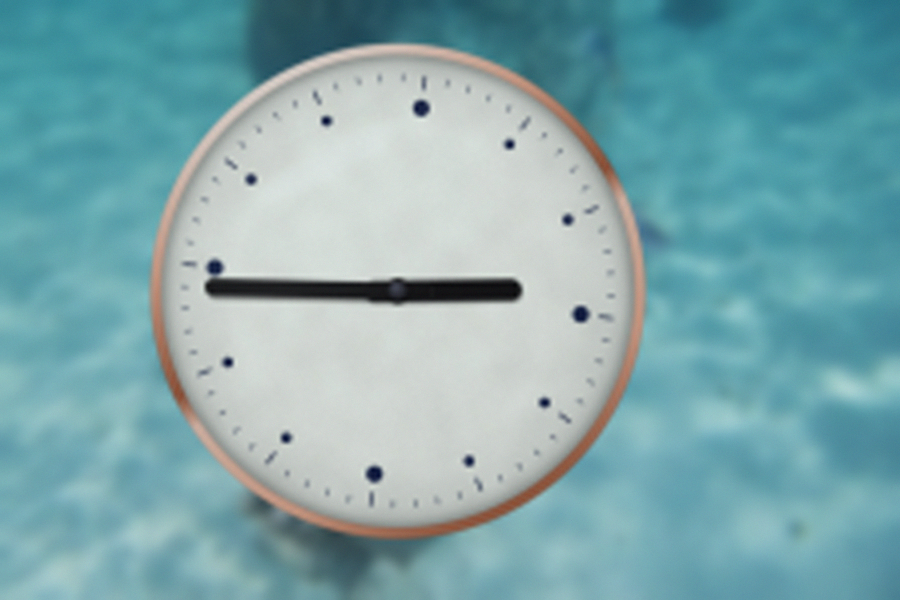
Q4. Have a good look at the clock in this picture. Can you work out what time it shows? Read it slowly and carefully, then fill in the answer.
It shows 2:44
